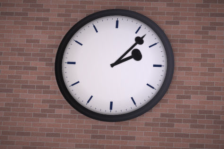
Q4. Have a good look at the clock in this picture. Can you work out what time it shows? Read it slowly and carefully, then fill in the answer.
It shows 2:07
